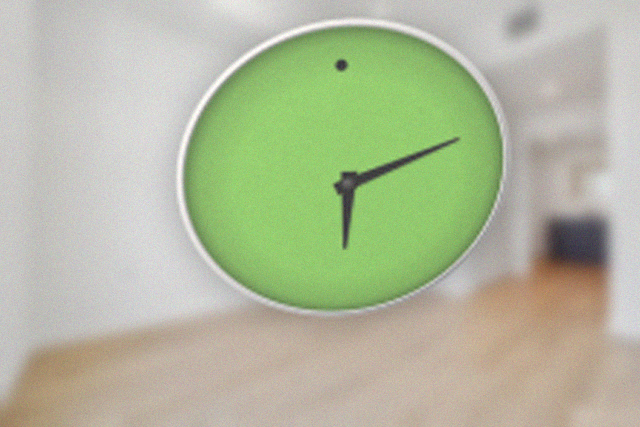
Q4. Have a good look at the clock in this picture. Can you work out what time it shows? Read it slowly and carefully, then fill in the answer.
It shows 6:12
